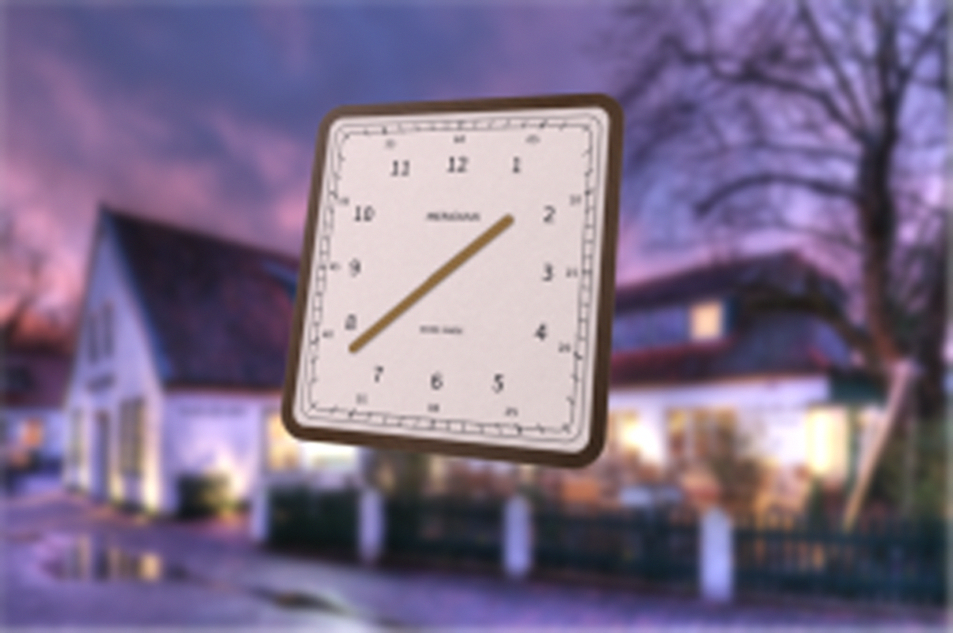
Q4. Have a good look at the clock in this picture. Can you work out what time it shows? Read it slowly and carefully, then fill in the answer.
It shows 1:38
